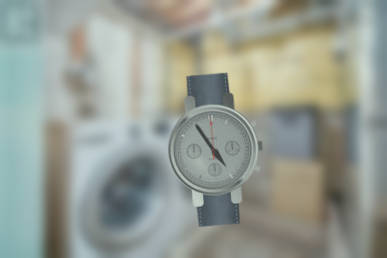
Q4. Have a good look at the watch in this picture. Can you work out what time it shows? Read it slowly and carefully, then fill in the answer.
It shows 4:55
